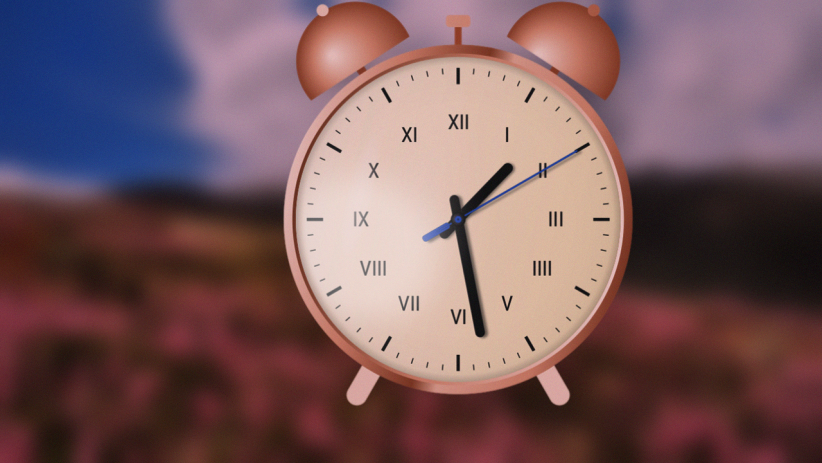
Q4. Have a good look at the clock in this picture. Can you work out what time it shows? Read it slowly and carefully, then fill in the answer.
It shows 1:28:10
